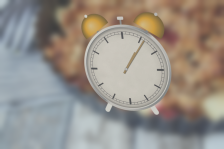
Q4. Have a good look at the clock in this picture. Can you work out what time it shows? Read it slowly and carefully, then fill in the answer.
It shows 1:06
